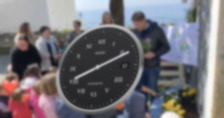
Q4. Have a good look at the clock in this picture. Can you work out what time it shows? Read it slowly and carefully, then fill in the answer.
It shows 8:11
